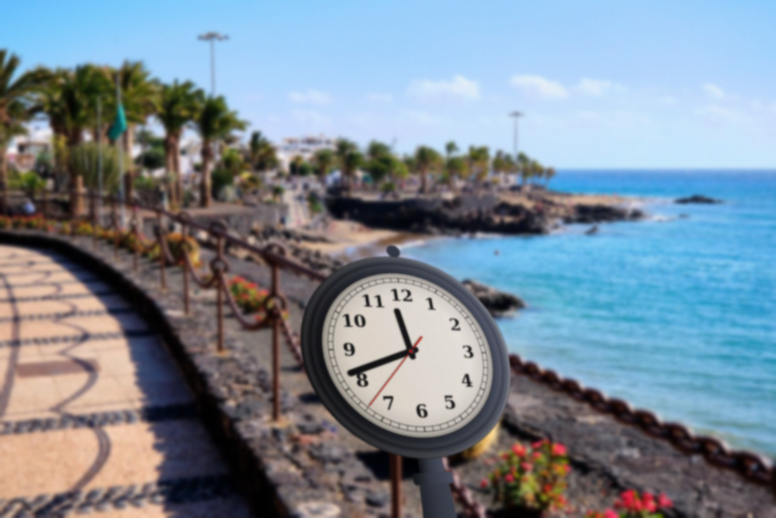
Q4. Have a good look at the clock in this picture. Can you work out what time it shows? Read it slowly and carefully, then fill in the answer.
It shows 11:41:37
